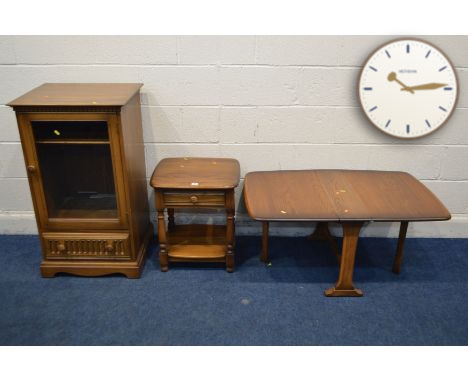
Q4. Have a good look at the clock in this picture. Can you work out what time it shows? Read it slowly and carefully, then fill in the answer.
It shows 10:14
